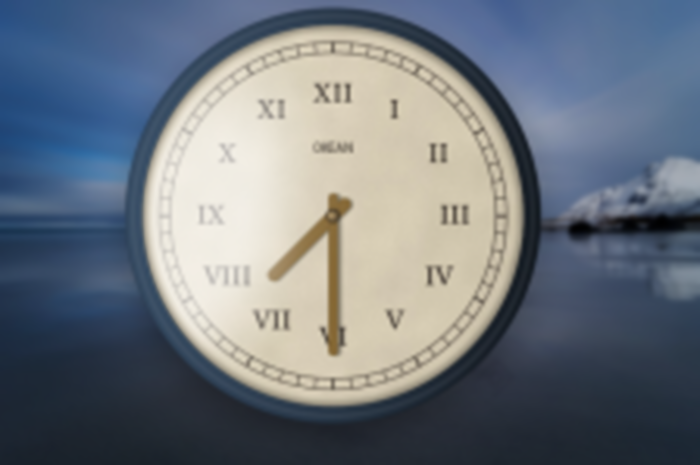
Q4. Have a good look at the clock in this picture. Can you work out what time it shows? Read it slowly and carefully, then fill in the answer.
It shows 7:30
